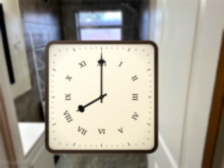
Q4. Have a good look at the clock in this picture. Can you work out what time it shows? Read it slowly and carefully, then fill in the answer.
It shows 8:00
